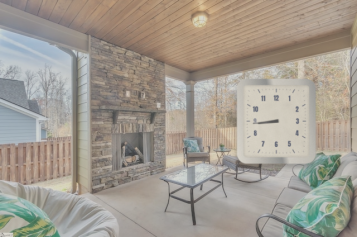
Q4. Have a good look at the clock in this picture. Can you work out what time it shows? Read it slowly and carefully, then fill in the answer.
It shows 8:44
